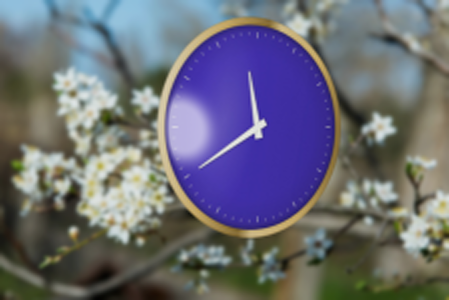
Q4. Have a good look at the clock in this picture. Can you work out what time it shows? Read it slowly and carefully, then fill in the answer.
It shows 11:40
